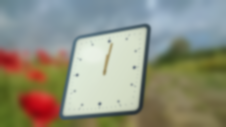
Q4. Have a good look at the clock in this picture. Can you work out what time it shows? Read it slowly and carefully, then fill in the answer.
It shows 12:01
